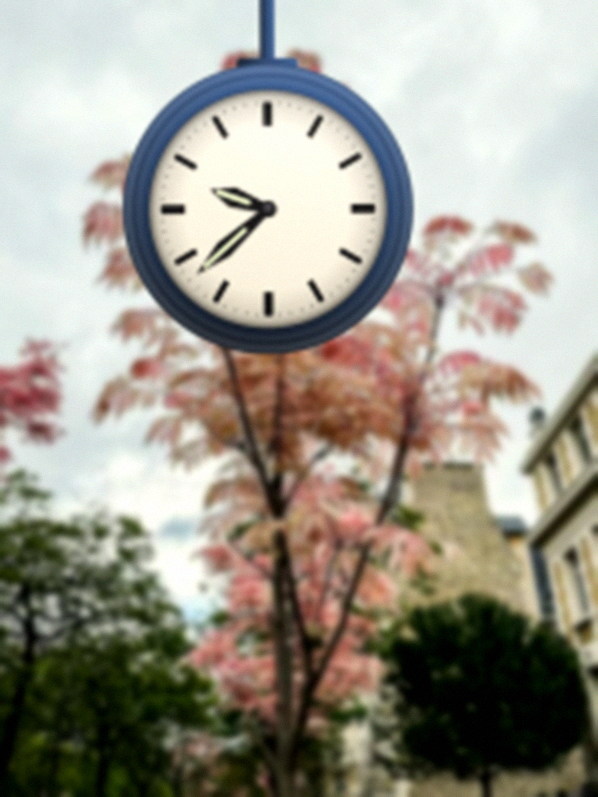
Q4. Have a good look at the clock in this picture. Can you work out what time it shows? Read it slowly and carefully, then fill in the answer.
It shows 9:38
